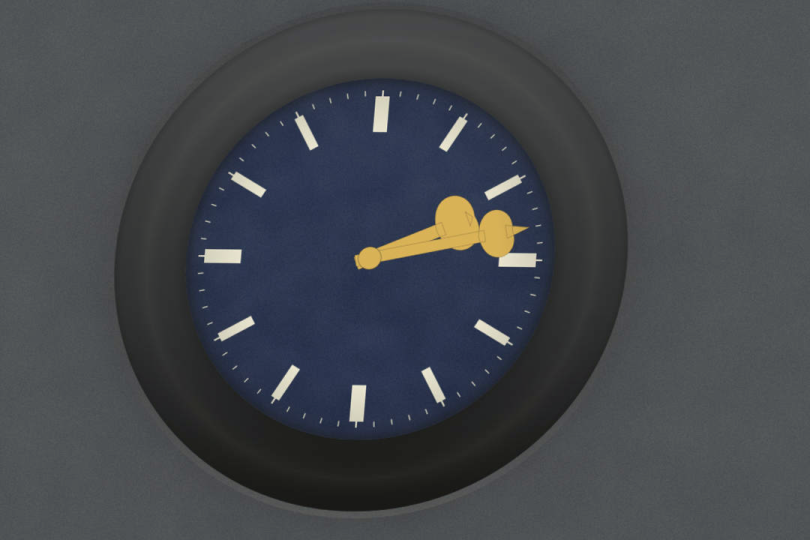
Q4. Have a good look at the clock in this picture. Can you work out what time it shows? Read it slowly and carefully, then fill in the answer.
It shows 2:13
